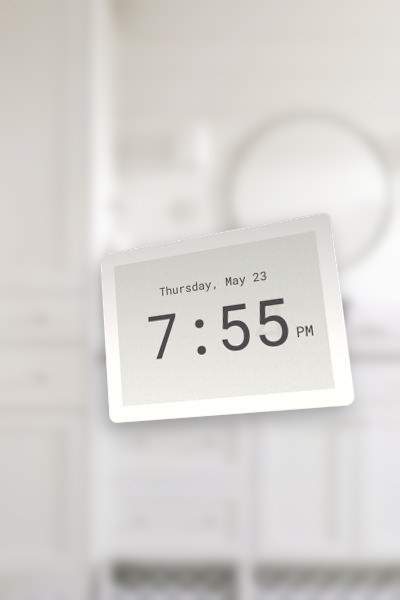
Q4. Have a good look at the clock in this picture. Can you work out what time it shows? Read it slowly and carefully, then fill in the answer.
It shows 7:55
